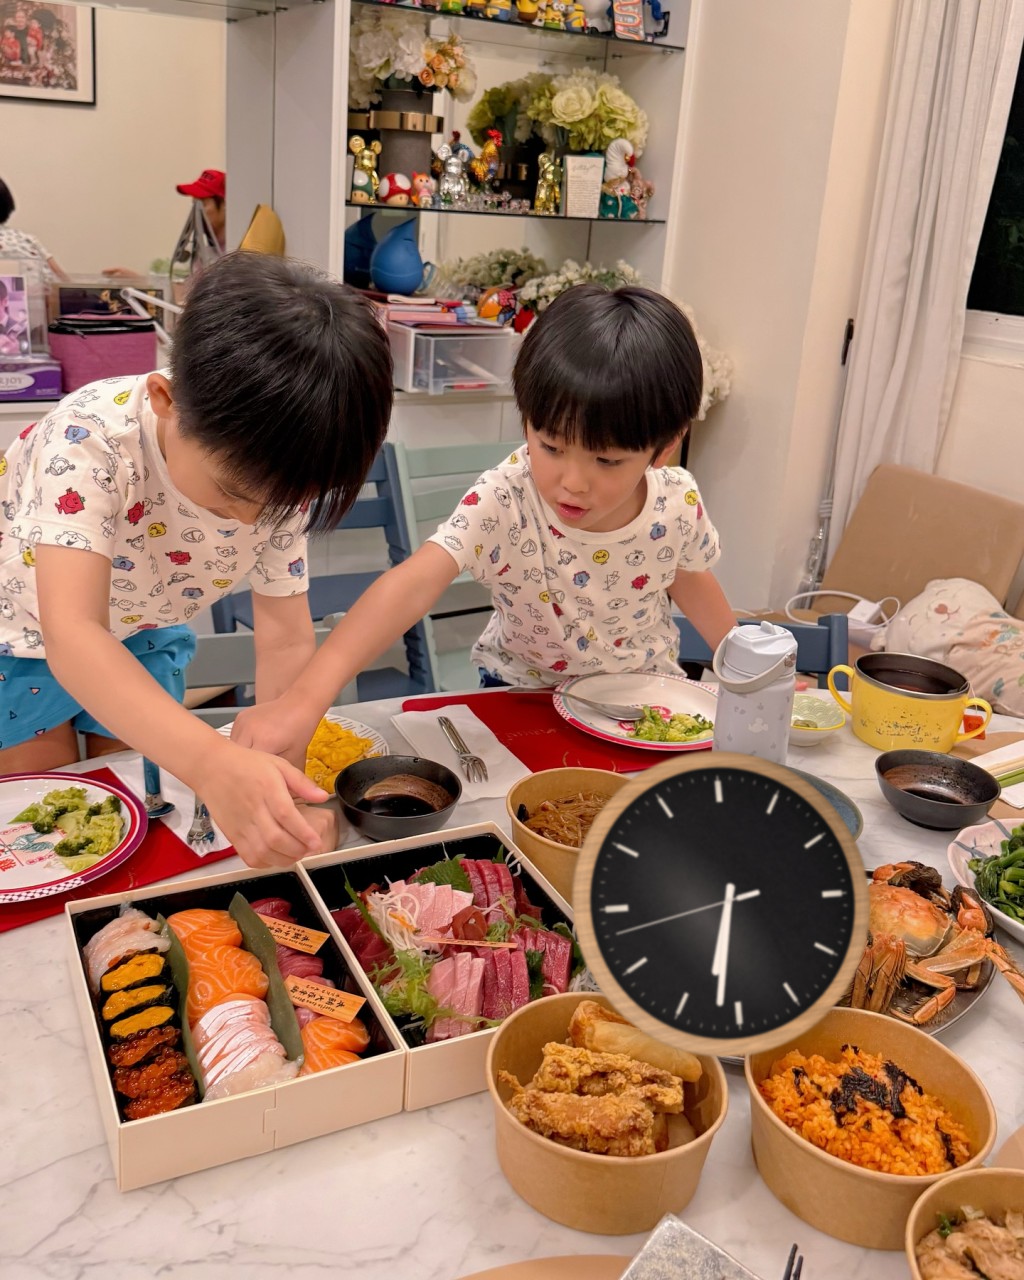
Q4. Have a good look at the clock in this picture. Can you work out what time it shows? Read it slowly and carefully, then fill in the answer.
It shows 6:31:43
